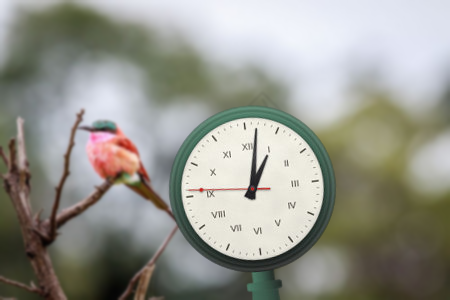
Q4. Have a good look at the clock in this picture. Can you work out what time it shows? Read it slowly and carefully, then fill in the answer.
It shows 1:01:46
